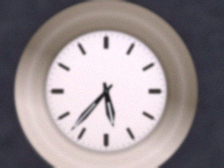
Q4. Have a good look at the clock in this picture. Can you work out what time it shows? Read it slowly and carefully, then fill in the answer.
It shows 5:37
